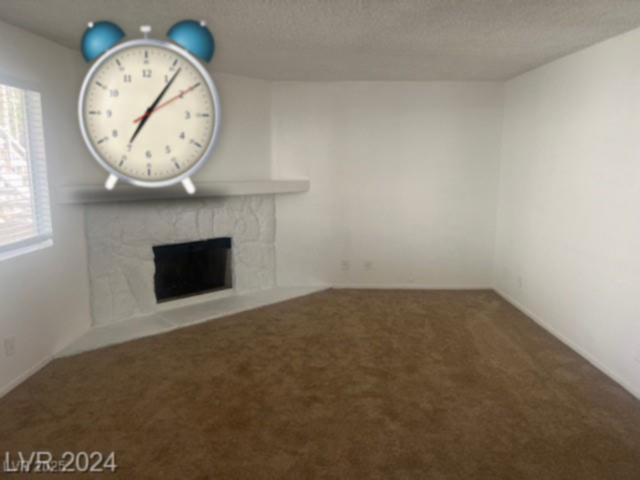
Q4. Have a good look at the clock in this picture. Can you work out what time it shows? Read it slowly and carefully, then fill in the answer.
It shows 7:06:10
